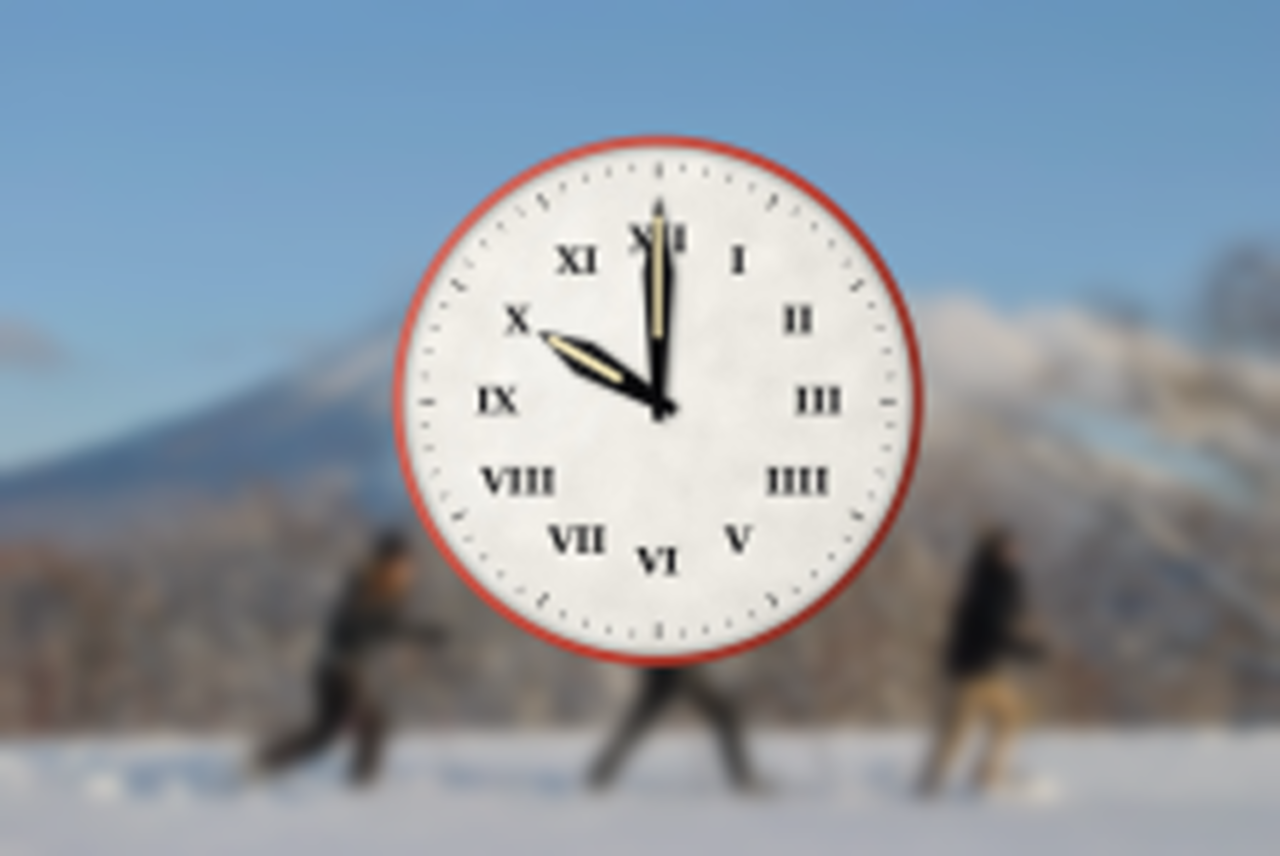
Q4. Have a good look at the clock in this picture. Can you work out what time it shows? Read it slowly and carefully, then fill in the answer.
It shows 10:00
